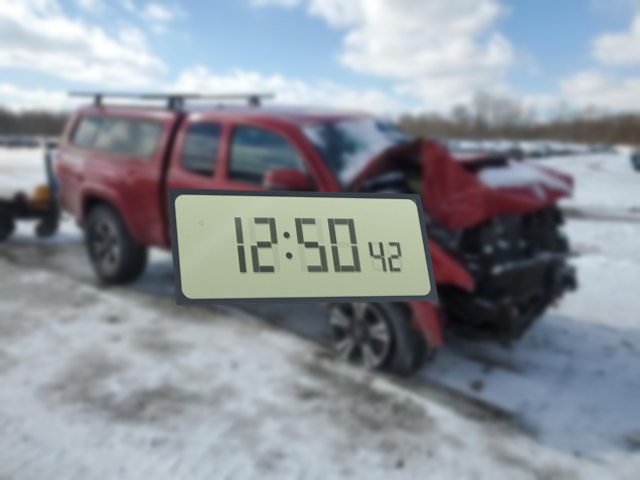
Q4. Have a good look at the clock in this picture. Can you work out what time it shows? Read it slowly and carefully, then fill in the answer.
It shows 12:50:42
